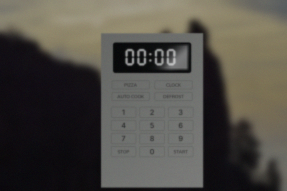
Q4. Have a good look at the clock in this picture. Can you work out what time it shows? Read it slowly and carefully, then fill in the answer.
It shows 0:00
